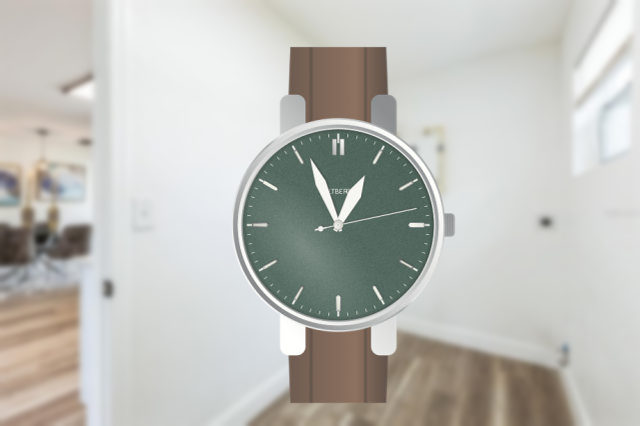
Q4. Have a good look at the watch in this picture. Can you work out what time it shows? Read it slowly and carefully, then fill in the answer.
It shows 12:56:13
